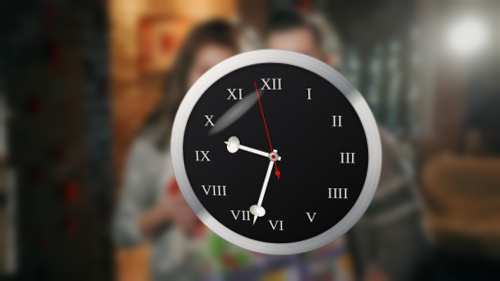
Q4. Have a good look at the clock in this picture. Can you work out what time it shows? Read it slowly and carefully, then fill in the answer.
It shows 9:32:58
